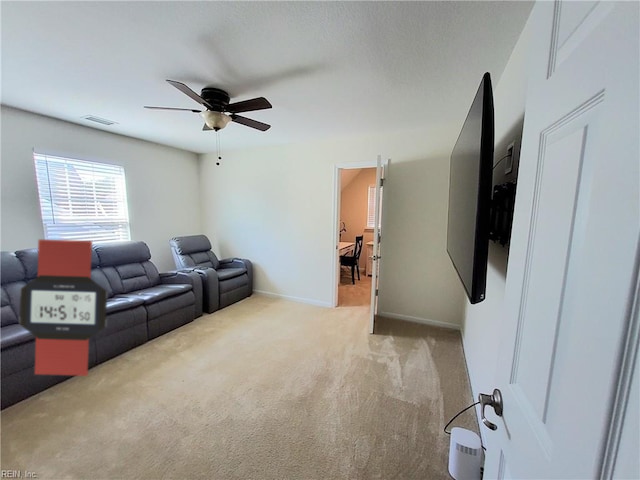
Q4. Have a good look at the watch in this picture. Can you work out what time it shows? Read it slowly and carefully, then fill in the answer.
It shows 14:51
